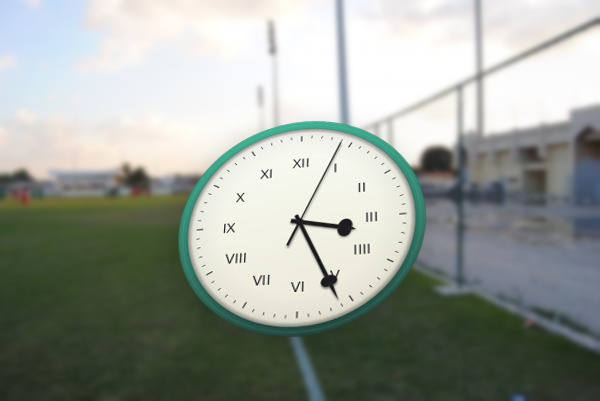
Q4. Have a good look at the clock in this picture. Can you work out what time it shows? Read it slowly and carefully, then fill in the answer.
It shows 3:26:04
